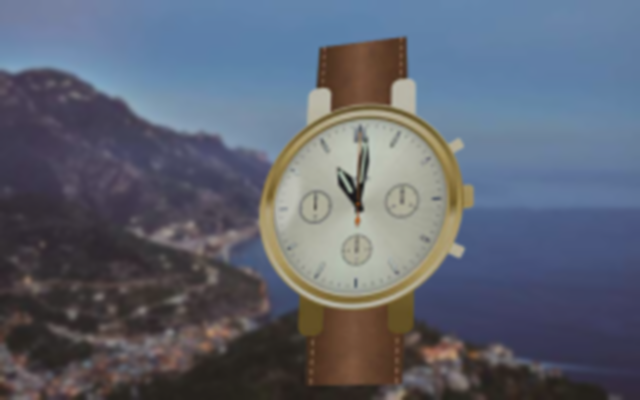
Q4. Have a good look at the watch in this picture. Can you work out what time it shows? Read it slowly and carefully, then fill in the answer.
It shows 11:01
